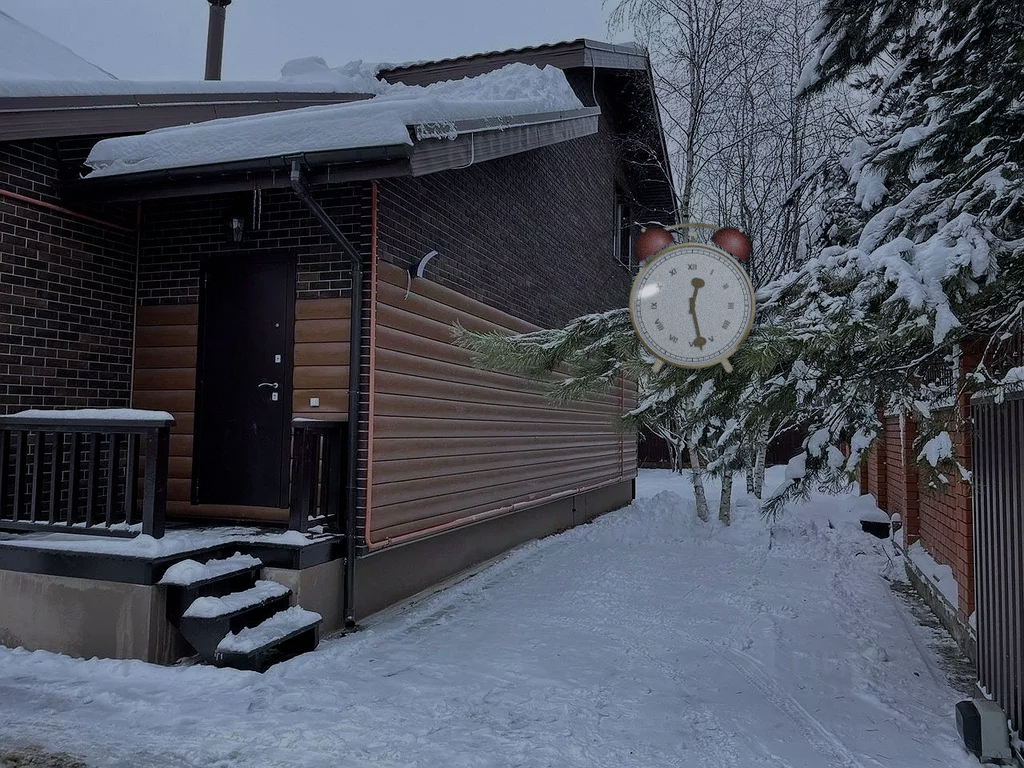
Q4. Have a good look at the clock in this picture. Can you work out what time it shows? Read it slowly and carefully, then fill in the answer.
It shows 12:28
